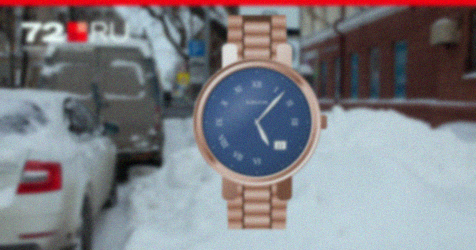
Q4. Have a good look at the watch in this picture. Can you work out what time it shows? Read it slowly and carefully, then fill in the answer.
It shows 5:07
